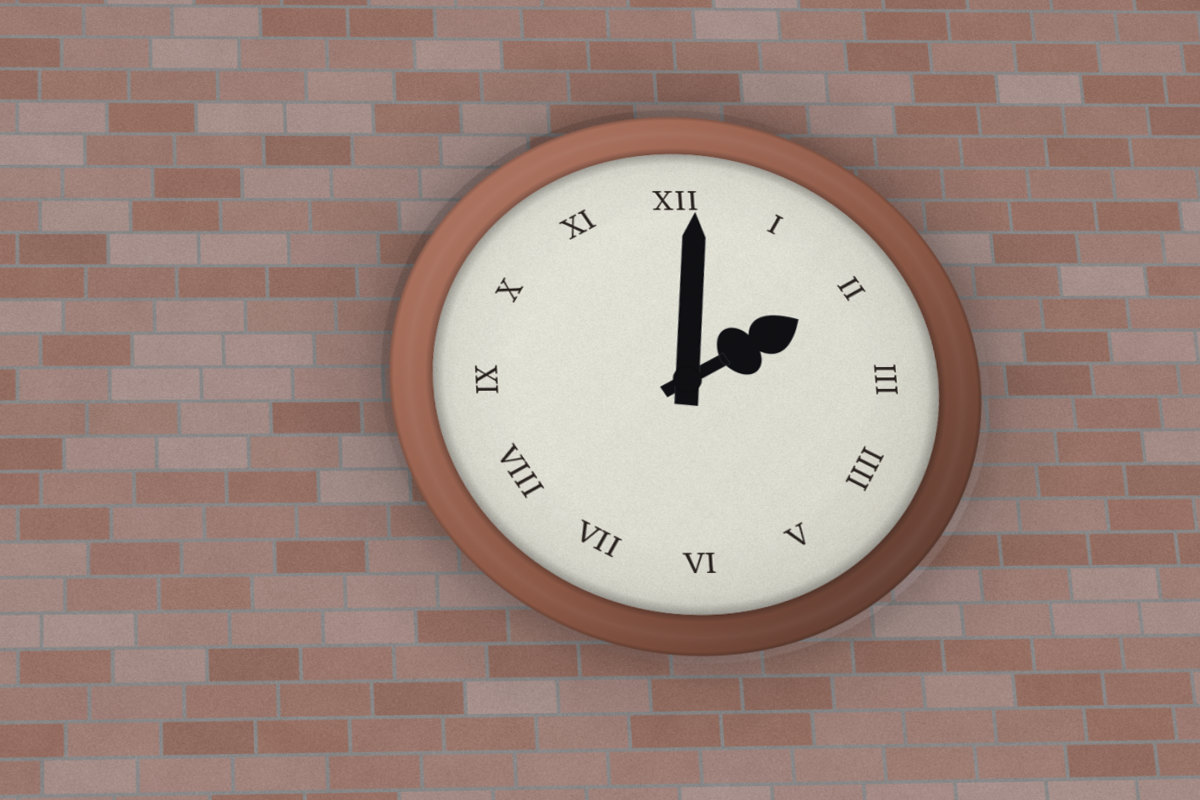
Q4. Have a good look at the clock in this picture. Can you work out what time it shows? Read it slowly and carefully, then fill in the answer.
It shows 2:01
